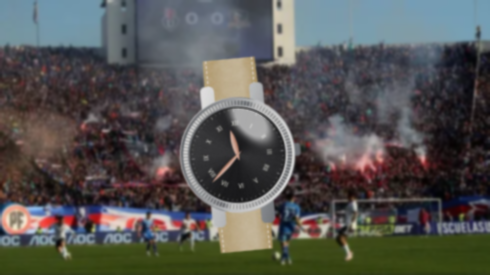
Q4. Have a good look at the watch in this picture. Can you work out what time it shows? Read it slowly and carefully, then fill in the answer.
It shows 11:38
